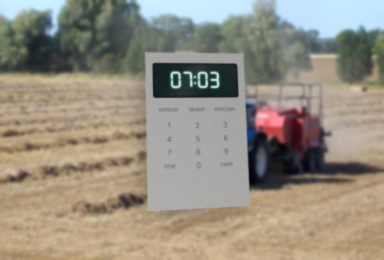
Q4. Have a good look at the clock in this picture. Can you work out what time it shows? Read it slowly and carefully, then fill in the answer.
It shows 7:03
